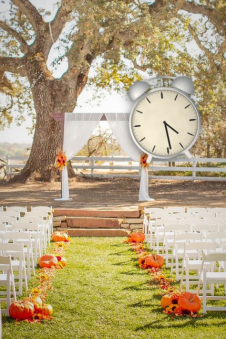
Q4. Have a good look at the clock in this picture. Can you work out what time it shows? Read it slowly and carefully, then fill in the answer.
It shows 4:29
